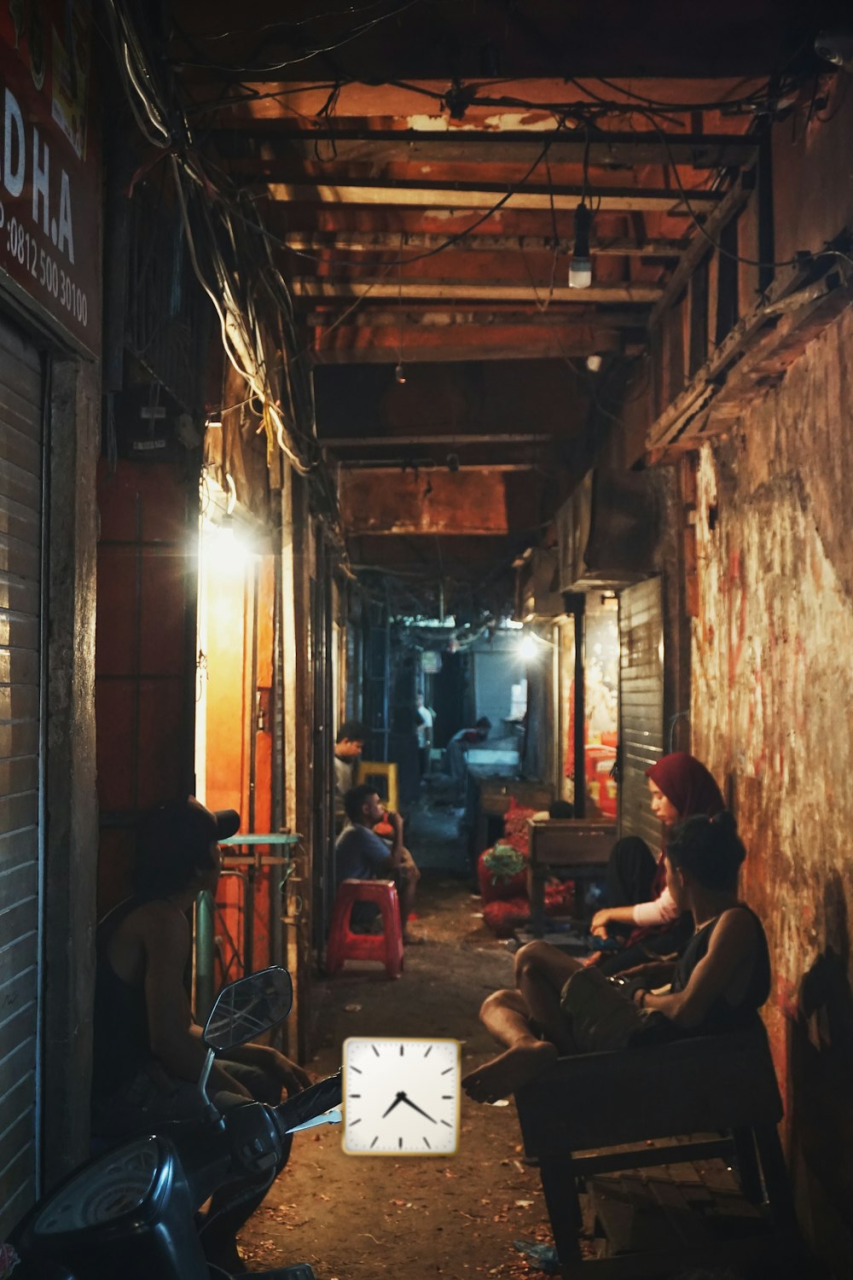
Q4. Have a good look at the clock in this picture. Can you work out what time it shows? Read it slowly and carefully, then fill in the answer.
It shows 7:21
